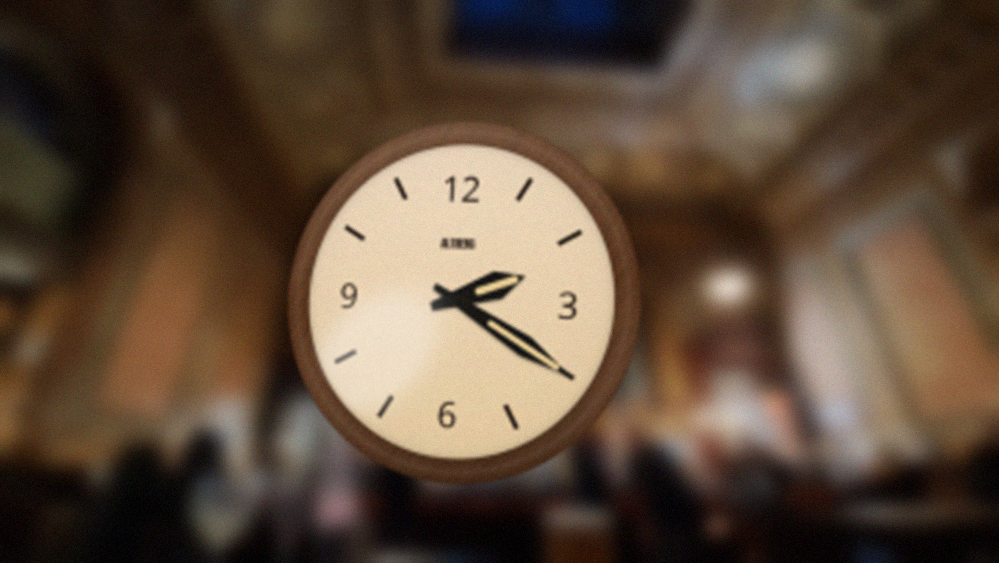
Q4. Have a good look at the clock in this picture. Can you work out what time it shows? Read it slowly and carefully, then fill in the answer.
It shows 2:20
